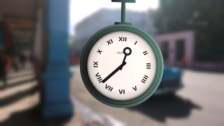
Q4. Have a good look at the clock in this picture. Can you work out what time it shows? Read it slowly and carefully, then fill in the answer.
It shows 12:38
